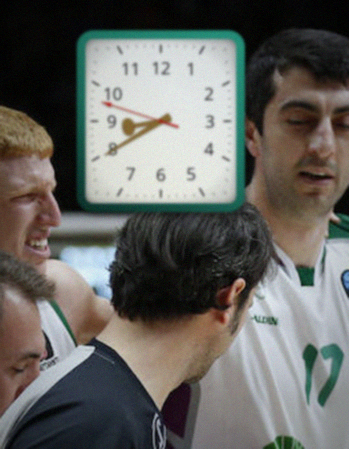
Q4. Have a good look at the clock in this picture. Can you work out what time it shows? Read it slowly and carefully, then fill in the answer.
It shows 8:39:48
